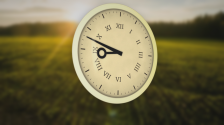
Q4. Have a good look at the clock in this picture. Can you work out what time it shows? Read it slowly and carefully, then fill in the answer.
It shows 8:48
